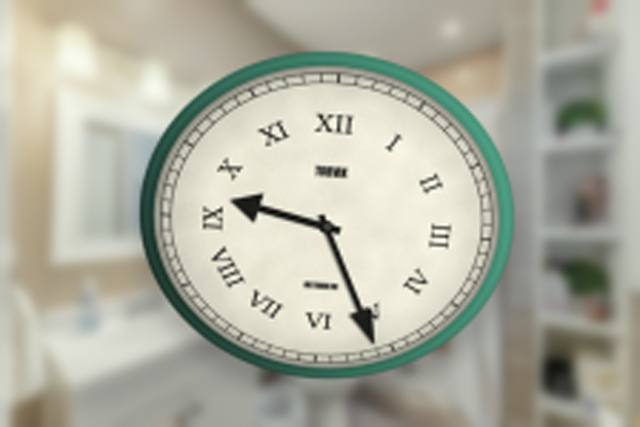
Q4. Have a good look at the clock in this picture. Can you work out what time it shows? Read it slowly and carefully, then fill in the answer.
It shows 9:26
